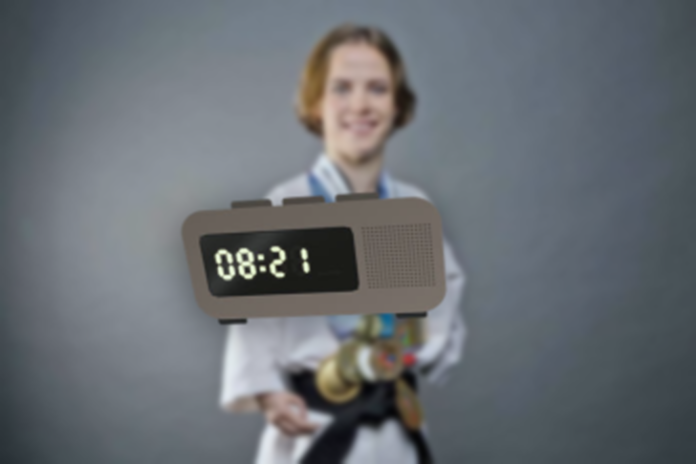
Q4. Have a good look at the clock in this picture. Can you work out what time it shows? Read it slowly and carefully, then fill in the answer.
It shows 8:21
